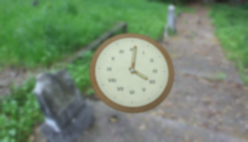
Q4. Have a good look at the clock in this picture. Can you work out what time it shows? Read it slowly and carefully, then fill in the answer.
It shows 4:01
